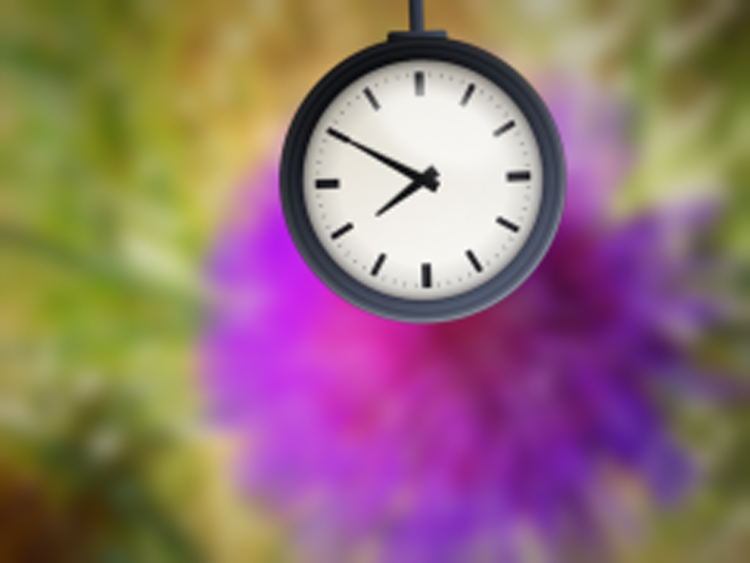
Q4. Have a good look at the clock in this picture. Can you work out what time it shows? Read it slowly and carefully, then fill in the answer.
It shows 7:50
